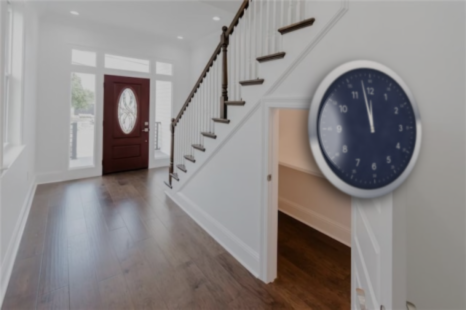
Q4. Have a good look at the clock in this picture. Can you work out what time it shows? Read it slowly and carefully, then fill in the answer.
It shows 11:58
